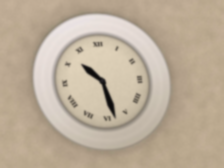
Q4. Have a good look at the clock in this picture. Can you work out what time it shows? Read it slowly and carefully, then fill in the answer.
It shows 10:28
